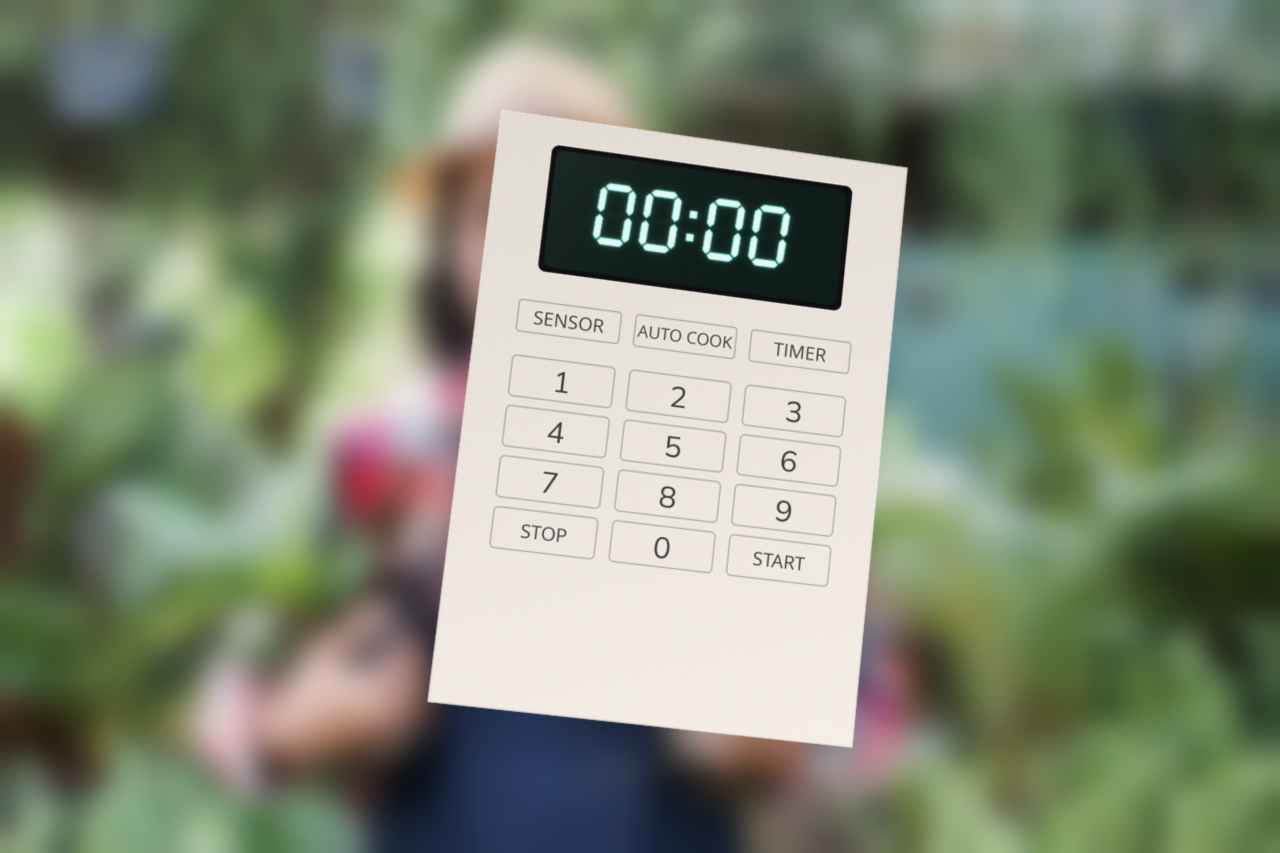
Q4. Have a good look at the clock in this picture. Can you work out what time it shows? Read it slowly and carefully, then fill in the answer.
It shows 0:00
